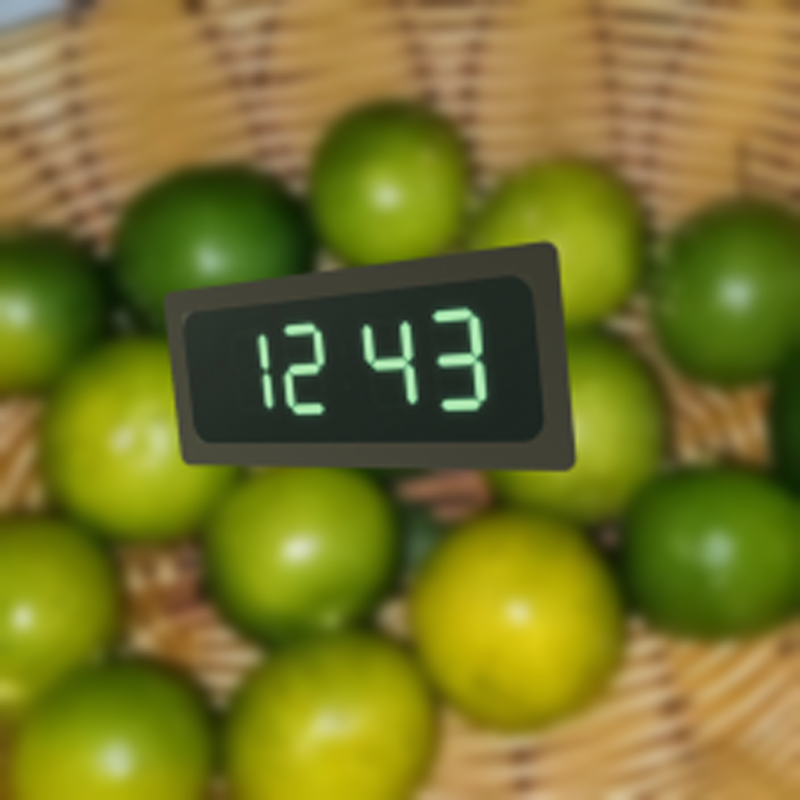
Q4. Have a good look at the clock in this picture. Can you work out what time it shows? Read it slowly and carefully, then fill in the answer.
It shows 12:43
